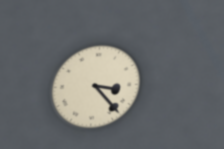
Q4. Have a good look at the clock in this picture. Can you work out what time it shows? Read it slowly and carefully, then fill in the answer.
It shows 3:23
